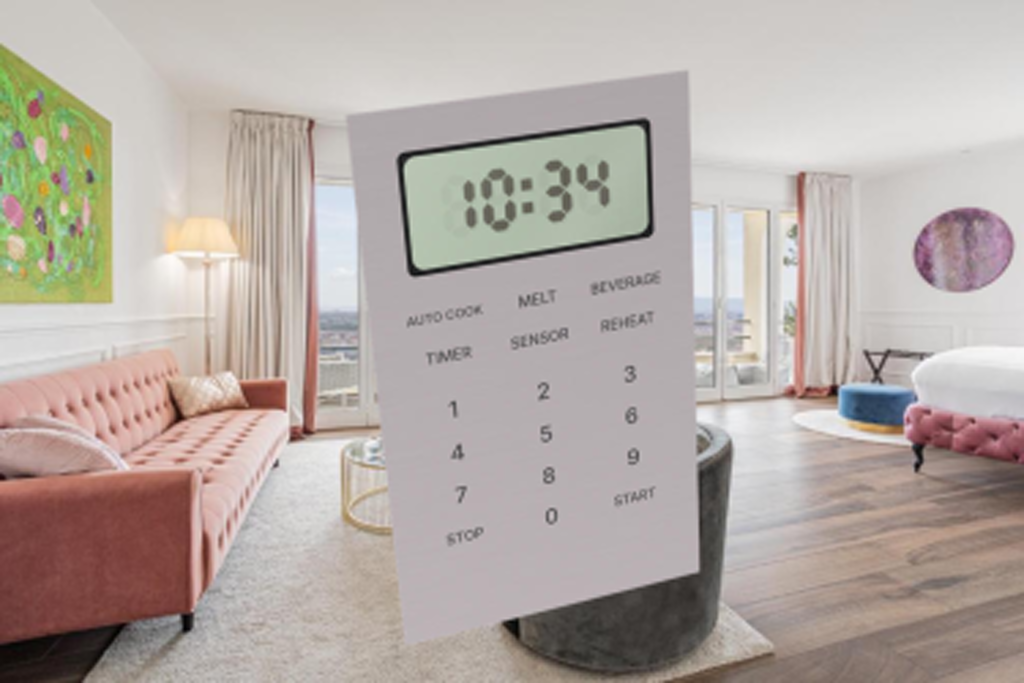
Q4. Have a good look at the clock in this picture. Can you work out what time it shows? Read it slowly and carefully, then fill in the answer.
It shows 10:34
